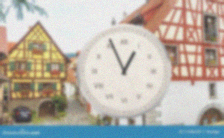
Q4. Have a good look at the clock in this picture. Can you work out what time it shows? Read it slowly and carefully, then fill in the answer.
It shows 12:56
